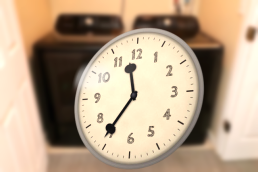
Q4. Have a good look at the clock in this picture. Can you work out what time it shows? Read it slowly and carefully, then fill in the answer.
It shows 11:36
